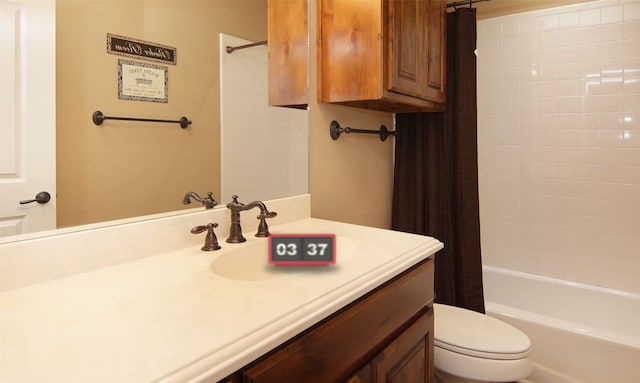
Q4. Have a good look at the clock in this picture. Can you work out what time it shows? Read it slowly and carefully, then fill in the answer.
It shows 3:37
